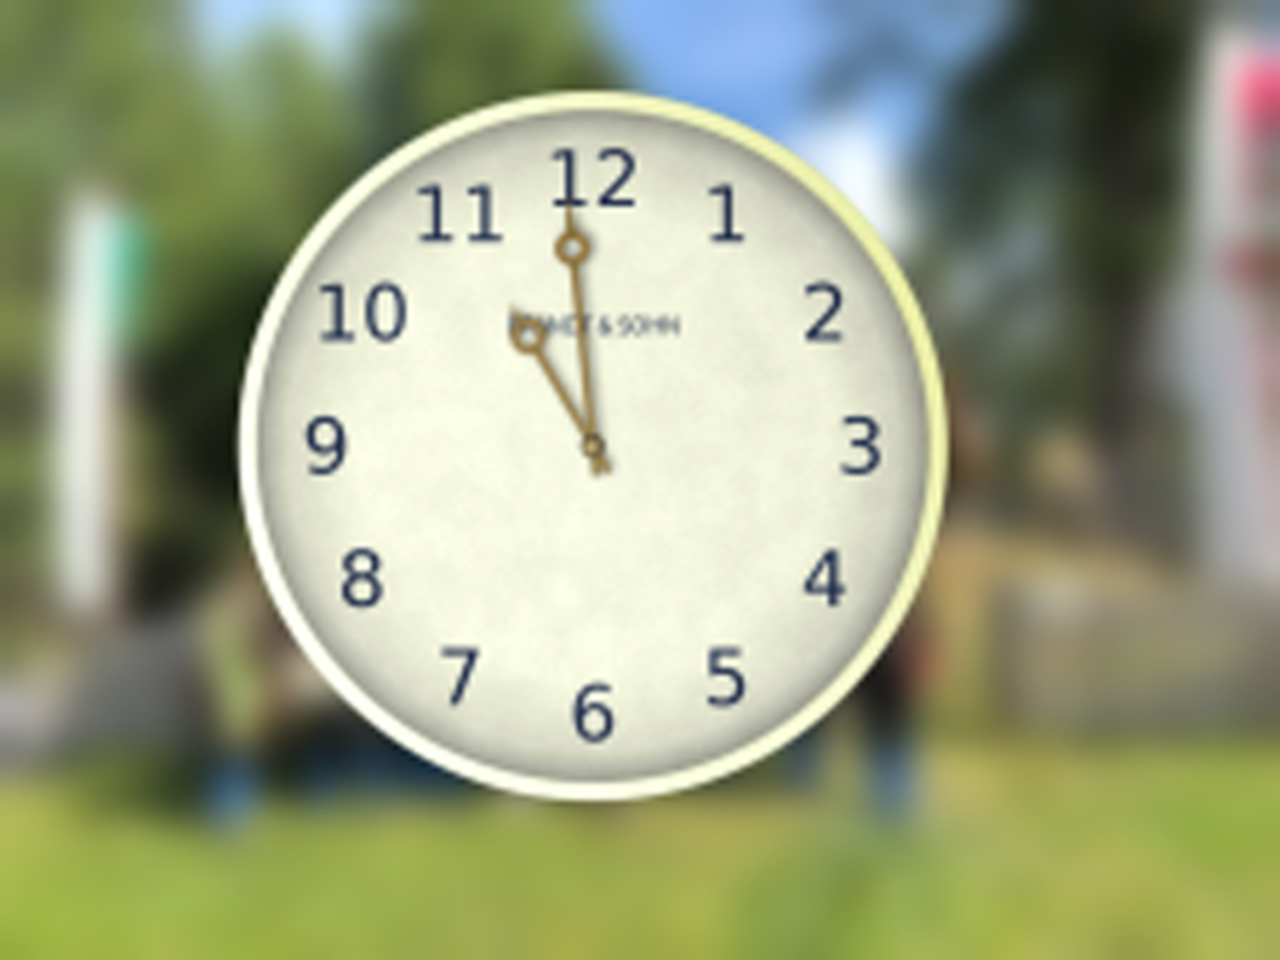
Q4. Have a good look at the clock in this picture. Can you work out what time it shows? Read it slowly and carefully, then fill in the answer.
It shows 10:59
